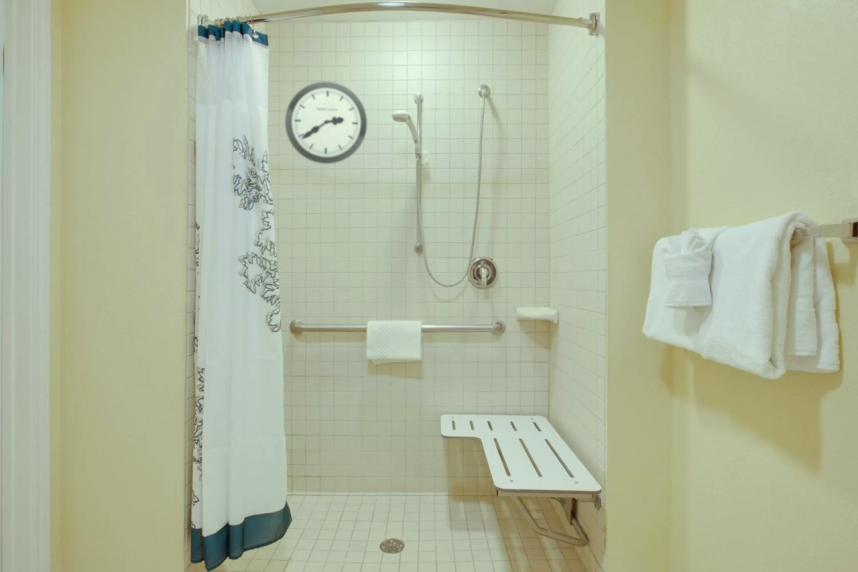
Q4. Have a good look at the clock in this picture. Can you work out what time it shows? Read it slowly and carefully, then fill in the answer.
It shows 2:39
